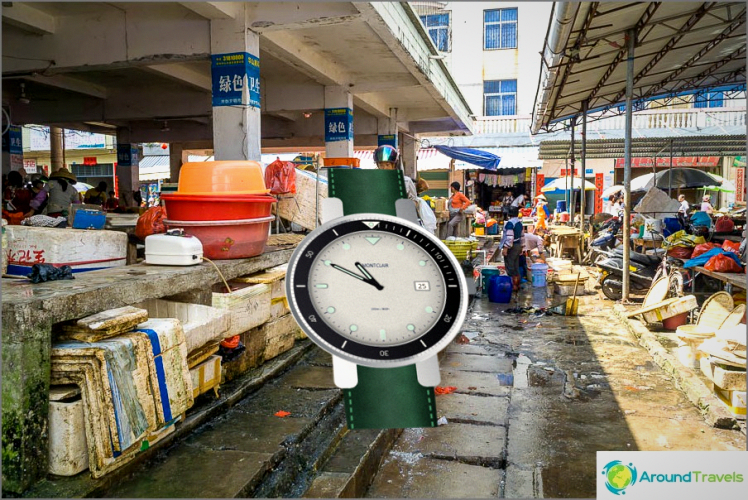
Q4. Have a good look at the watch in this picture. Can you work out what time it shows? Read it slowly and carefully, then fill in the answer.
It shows 10:50
